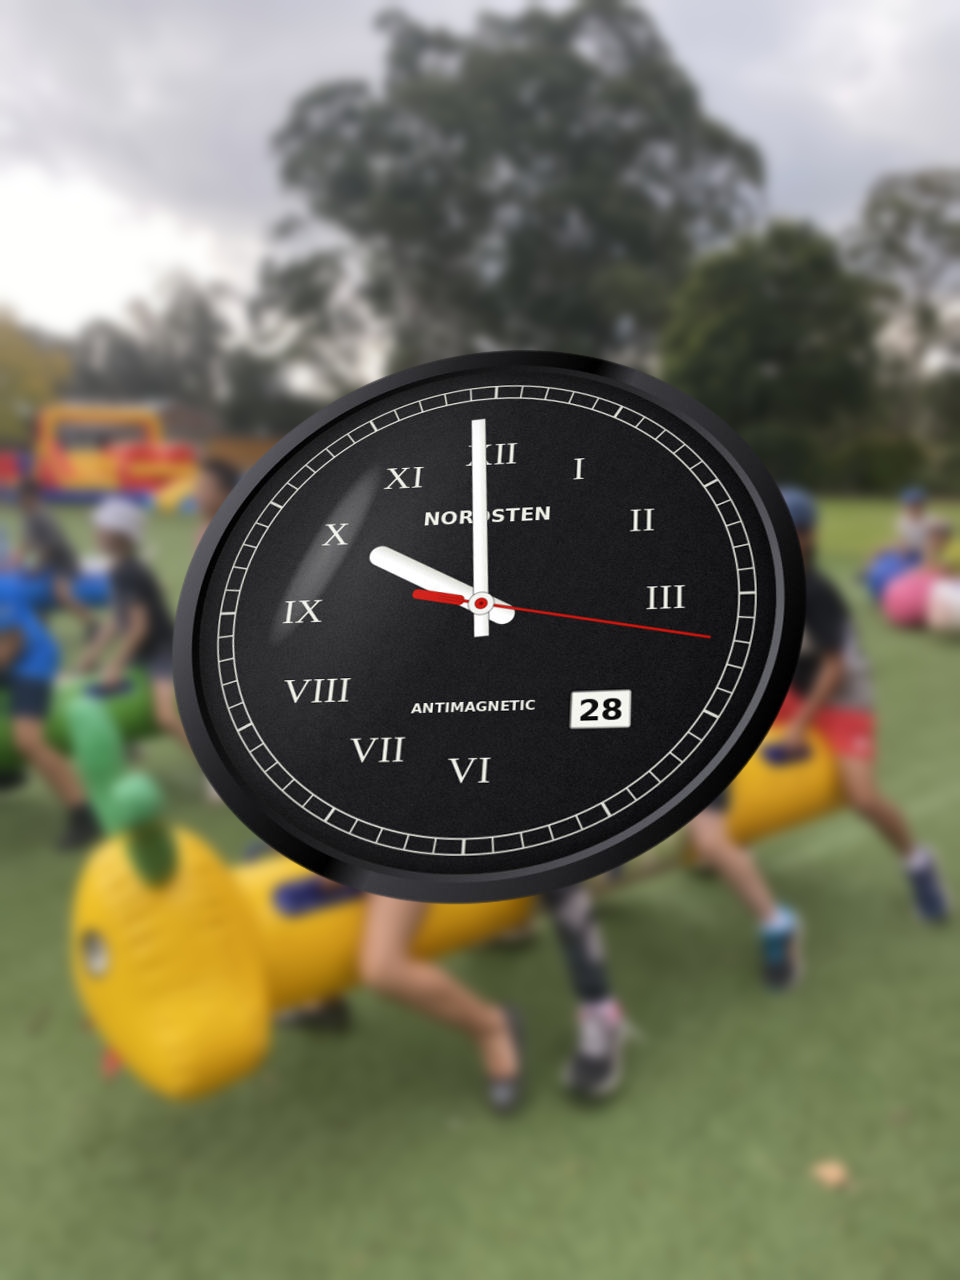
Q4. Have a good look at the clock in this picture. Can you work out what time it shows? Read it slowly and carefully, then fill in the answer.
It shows 9:59:17
